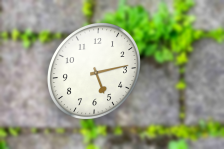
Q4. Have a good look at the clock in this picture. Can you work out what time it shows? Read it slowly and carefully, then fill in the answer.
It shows 5:14
